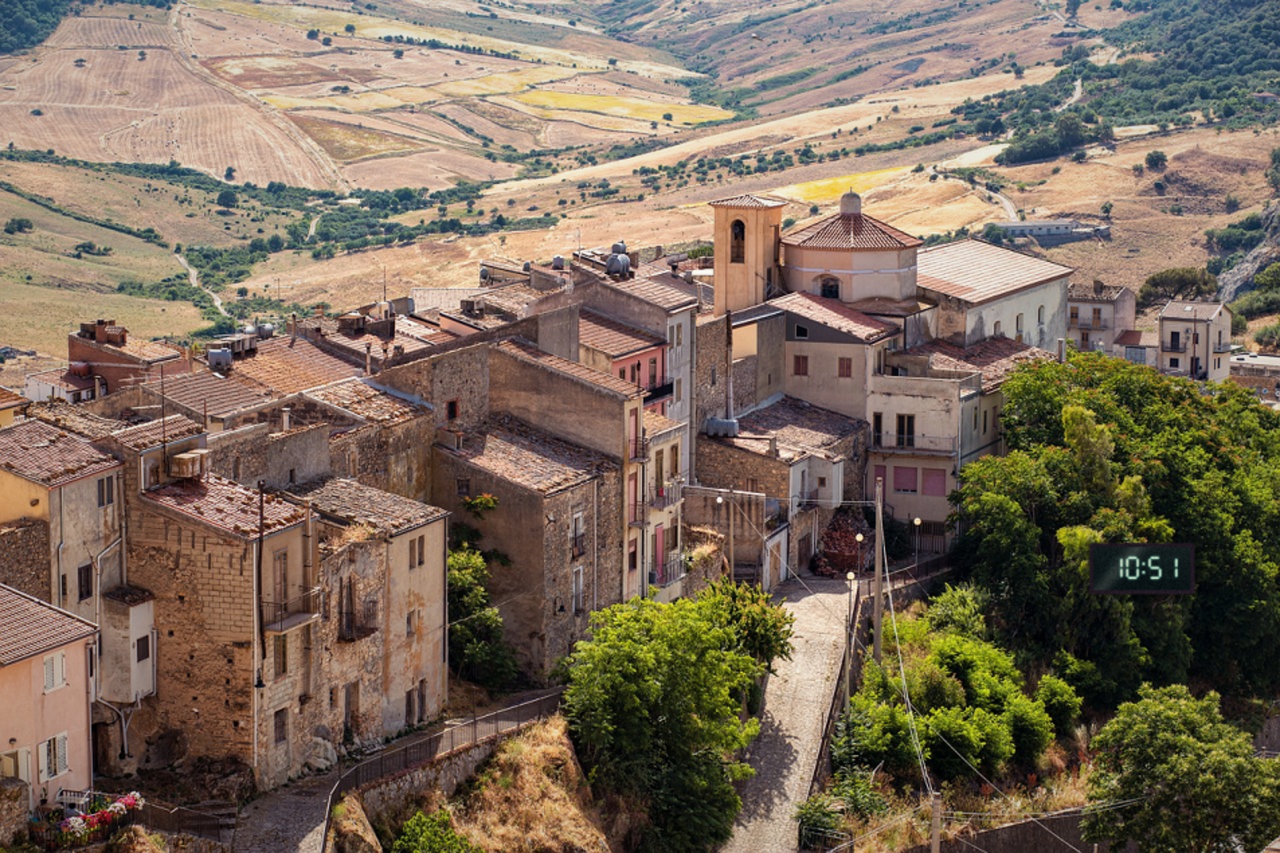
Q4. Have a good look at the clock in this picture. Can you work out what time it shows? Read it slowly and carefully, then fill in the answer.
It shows 10:51
